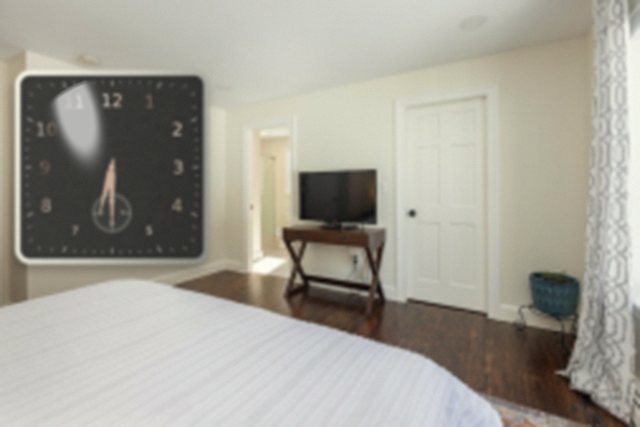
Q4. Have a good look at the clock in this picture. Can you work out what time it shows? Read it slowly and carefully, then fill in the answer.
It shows 6:30
